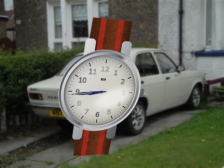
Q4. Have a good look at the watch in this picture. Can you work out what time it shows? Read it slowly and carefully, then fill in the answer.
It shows 8:44
